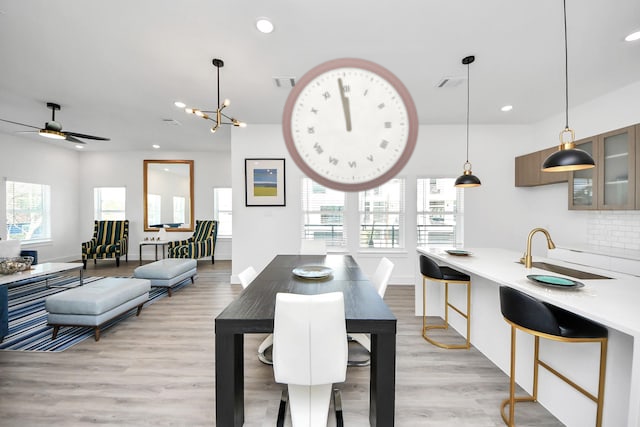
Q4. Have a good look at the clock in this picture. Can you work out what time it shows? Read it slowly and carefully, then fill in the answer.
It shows 11:59
